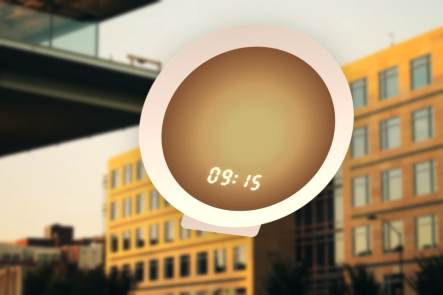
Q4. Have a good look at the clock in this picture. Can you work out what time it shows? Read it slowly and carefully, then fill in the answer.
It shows 9:15
